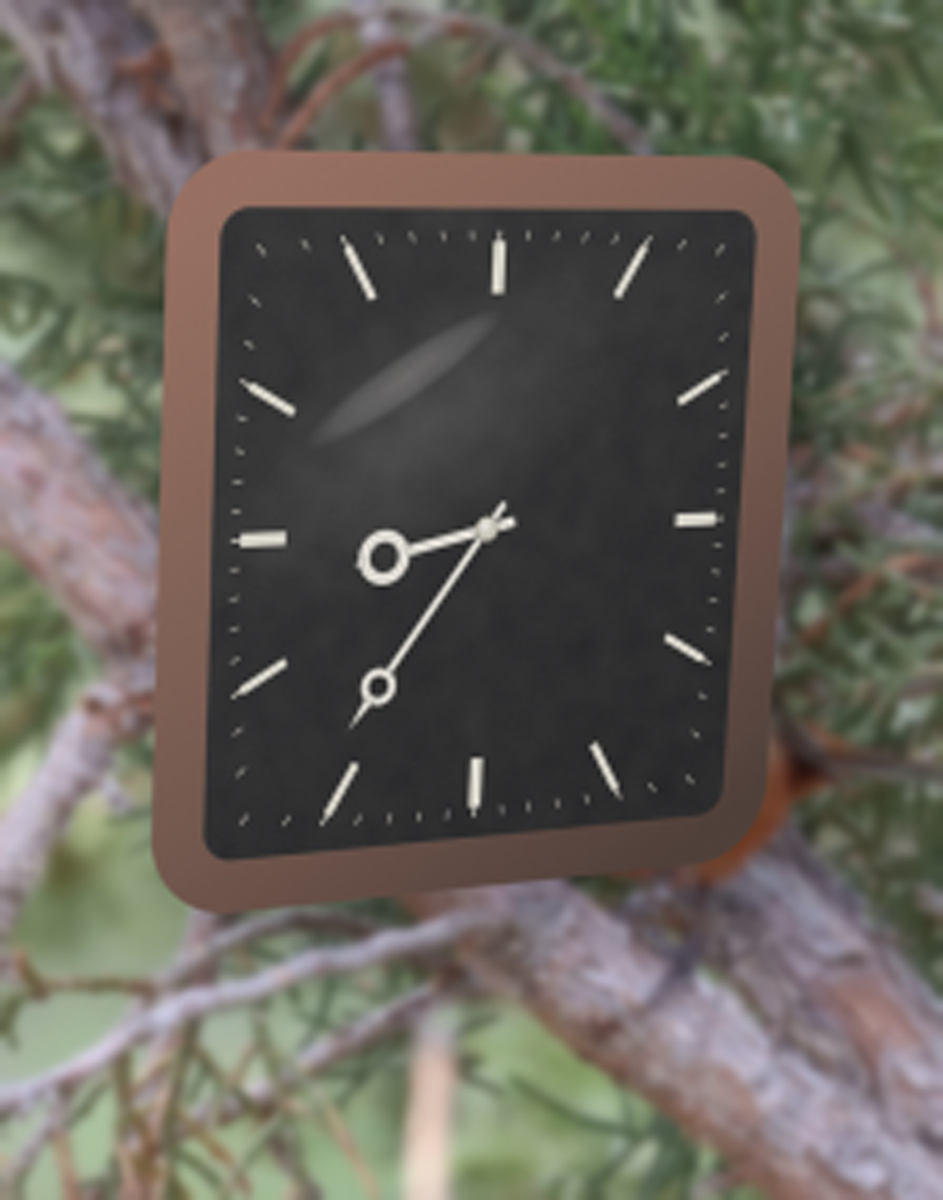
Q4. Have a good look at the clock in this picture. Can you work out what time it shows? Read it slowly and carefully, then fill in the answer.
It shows 8:36
